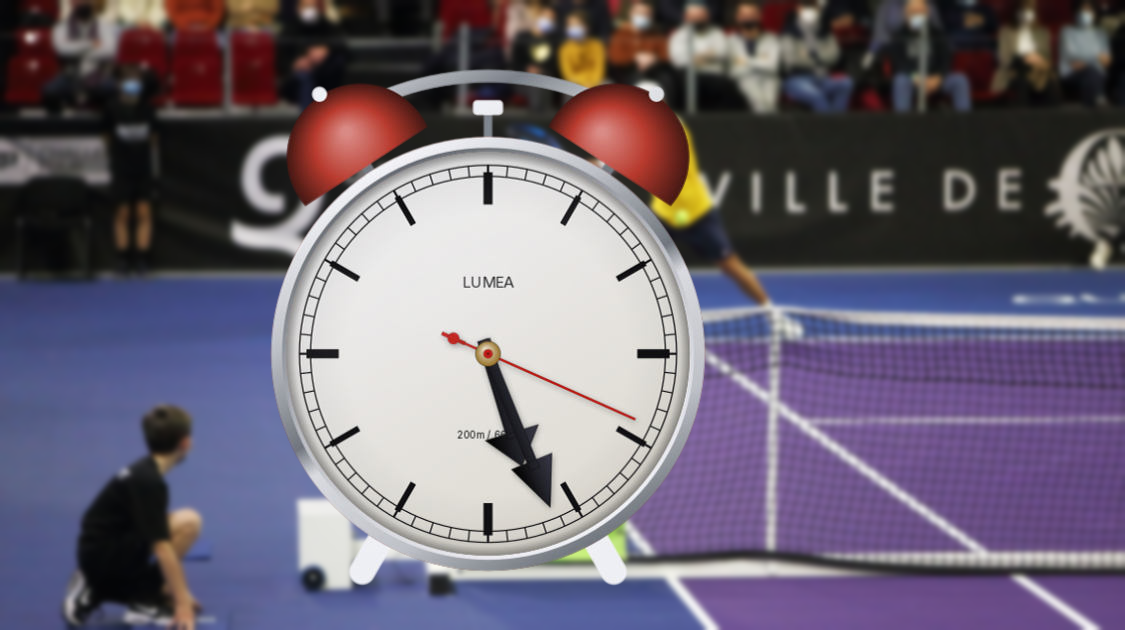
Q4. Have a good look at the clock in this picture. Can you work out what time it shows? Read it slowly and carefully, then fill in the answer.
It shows 5:26:19
